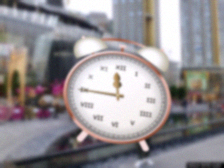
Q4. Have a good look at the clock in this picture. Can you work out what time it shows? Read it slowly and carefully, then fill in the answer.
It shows 11:45
